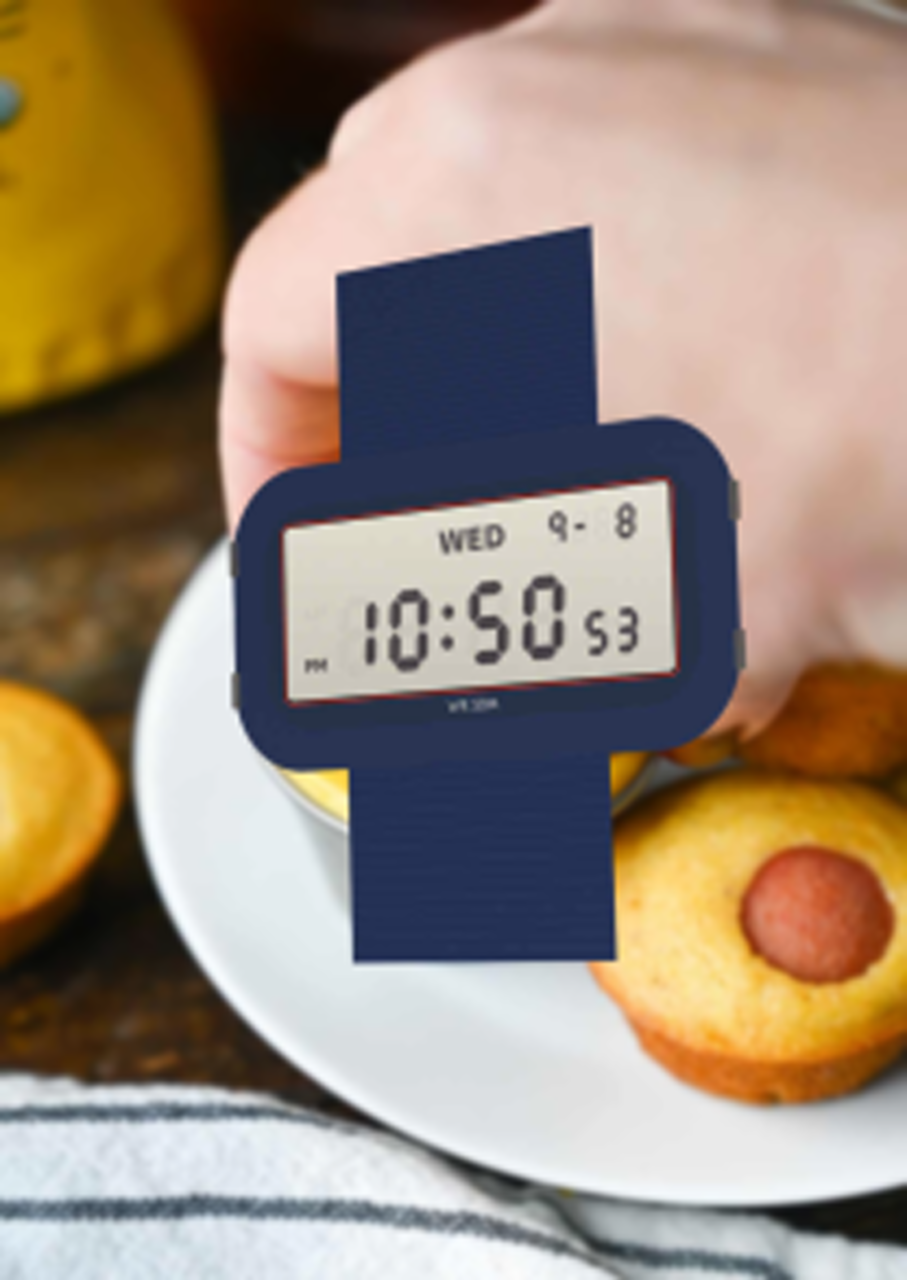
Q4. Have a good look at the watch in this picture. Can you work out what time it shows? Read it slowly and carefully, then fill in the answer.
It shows 10:50:53
